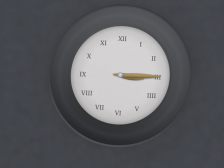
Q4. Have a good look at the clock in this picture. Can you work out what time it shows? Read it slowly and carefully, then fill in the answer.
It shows 3:15
